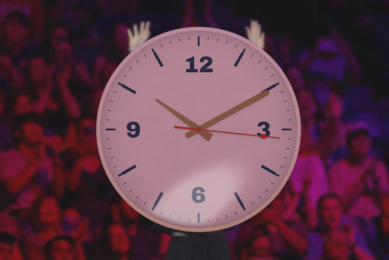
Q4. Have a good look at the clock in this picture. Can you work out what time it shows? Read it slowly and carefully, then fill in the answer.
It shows 10:10:16
